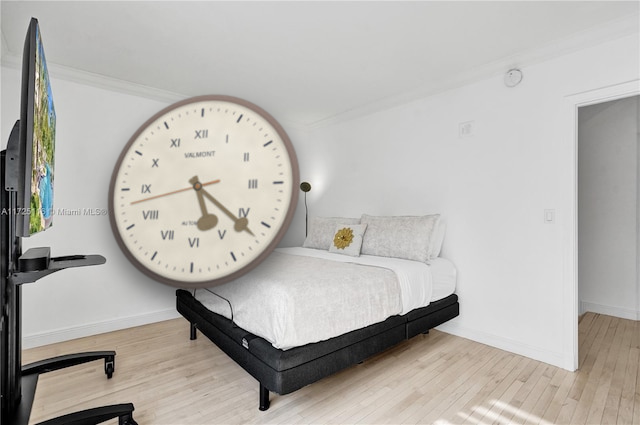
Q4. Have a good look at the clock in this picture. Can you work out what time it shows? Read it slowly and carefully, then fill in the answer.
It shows 5:21:43
